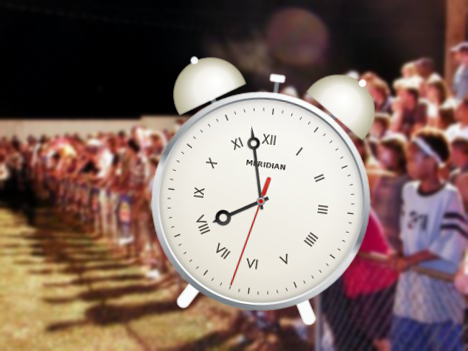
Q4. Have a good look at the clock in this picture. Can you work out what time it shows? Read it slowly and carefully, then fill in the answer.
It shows 7:57:32
